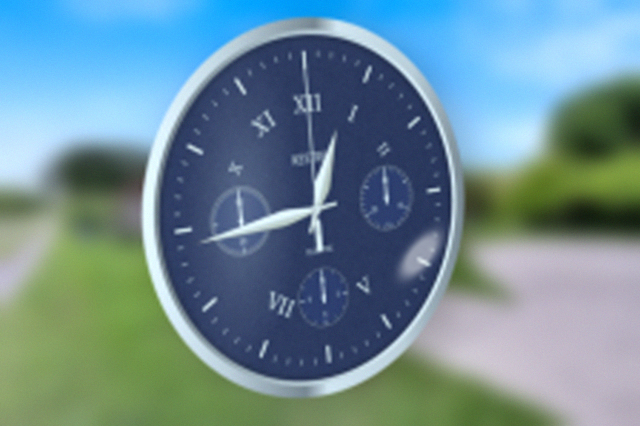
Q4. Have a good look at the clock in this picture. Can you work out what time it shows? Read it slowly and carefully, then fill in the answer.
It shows 12:44
